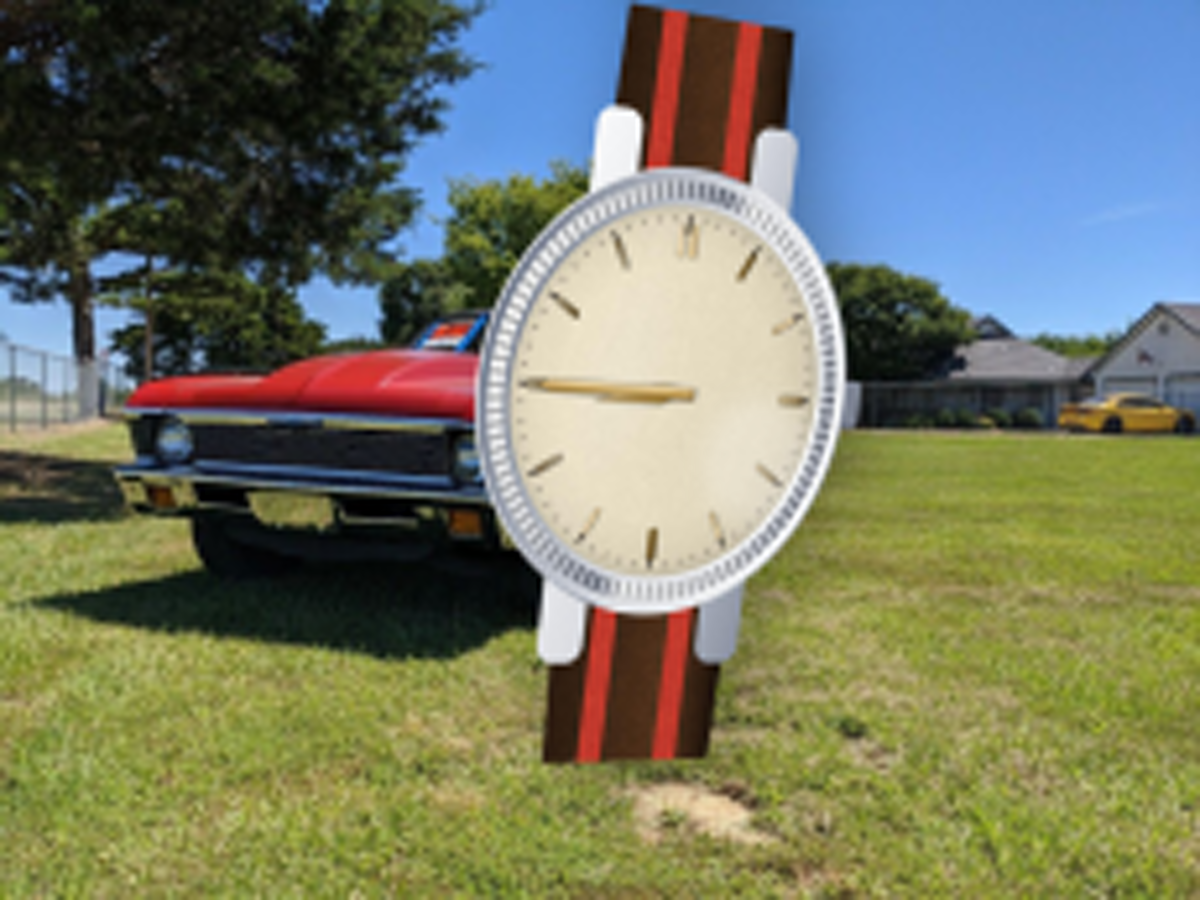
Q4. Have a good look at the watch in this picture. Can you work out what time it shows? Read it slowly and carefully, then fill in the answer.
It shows 8:45
